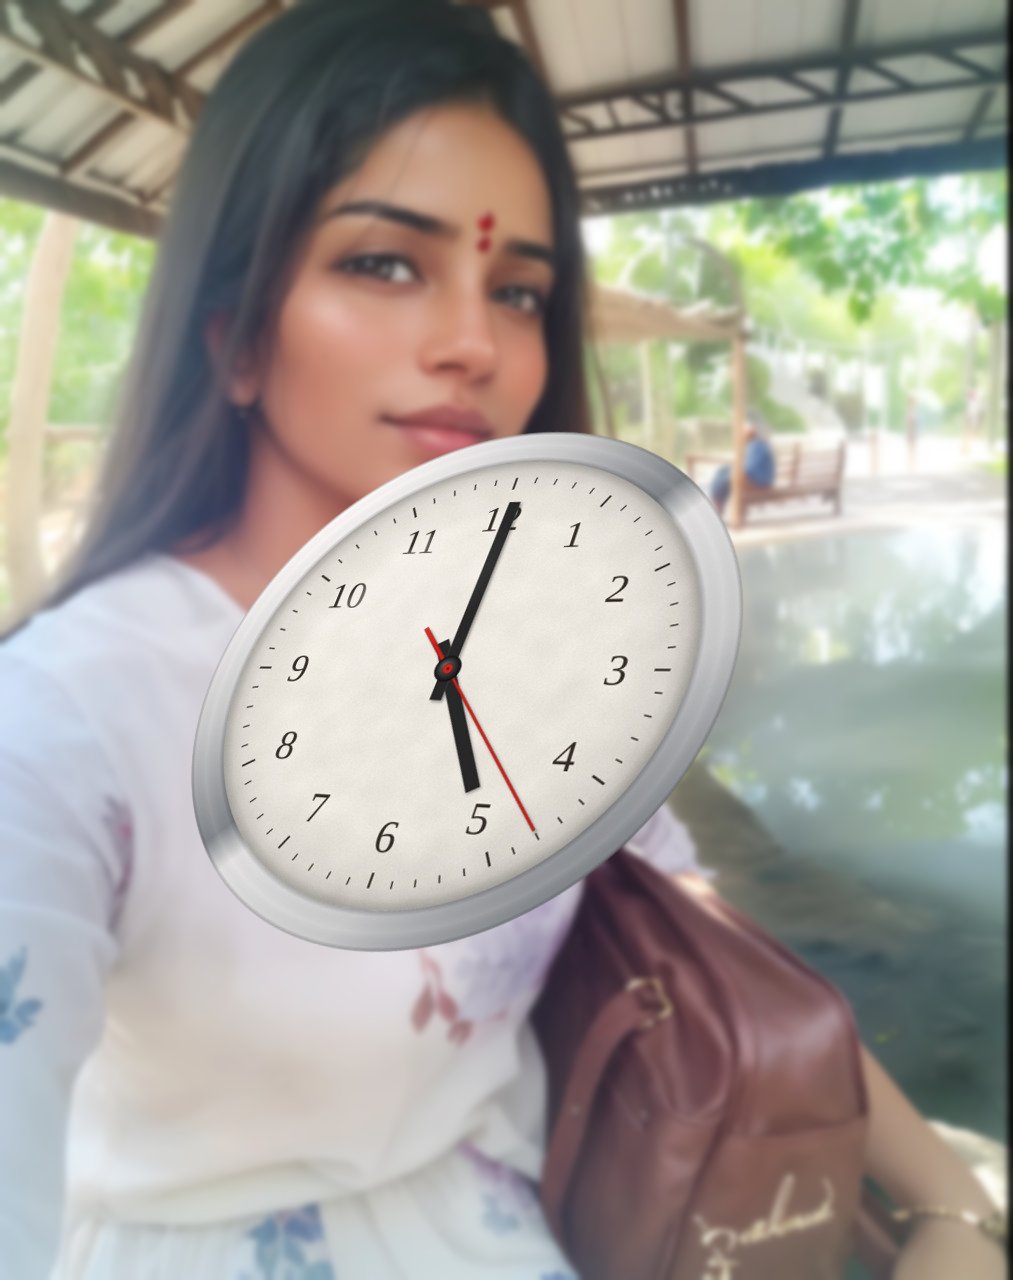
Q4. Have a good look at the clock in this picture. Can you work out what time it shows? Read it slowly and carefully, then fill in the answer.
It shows 5:00:23
